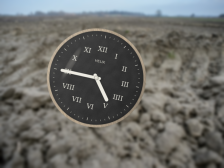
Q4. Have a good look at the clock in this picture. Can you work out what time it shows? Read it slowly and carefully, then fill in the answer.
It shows 4:45
